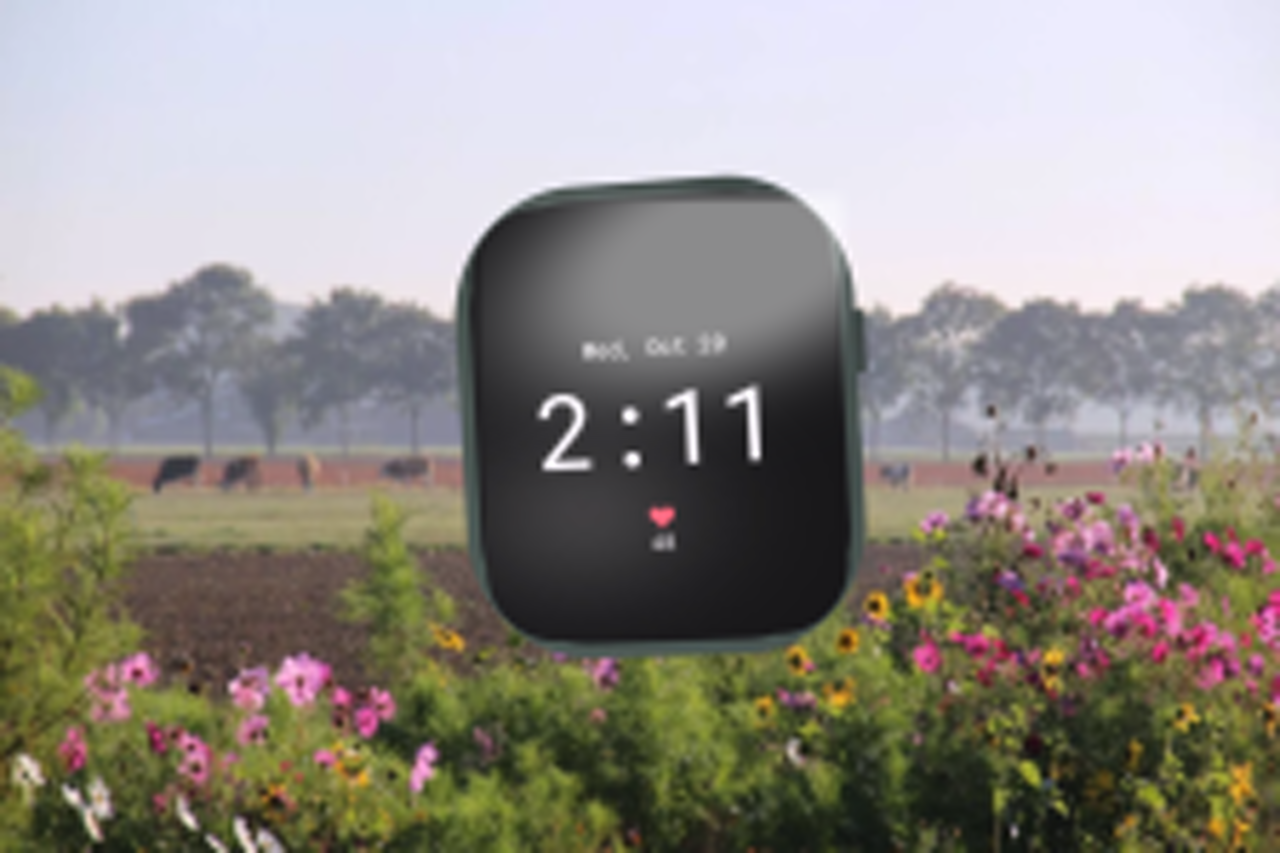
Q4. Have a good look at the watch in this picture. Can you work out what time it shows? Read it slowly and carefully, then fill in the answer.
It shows 2:11
